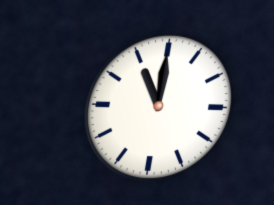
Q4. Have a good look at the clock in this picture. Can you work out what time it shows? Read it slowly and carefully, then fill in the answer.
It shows 11:00
